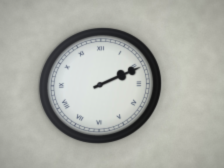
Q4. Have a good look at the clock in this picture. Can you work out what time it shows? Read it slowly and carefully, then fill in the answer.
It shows 2:11
